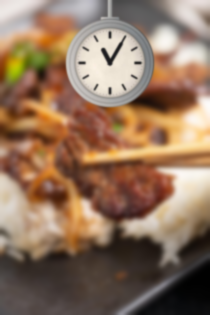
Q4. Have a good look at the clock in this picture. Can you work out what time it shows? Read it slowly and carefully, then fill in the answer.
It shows 11:05
